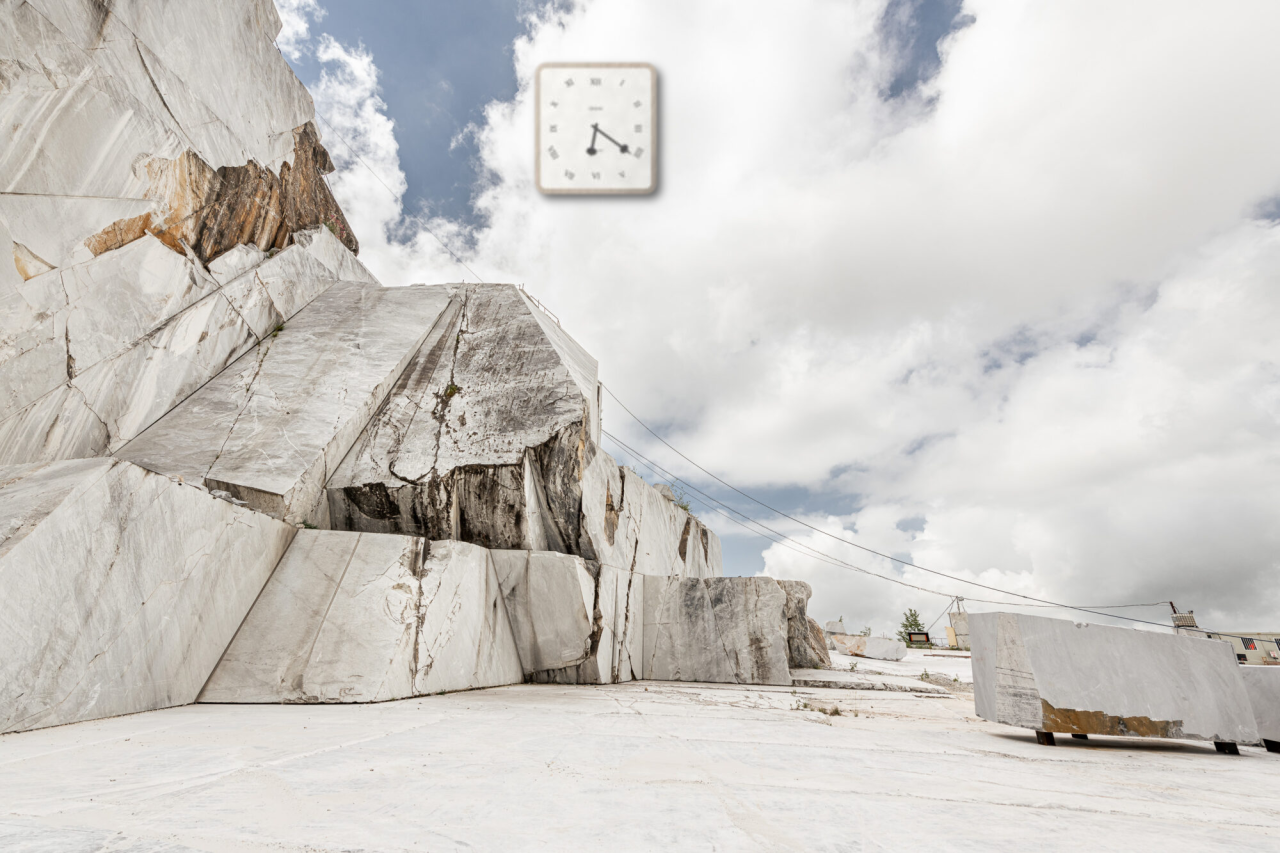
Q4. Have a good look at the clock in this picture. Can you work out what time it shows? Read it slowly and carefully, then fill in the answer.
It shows 6:21
